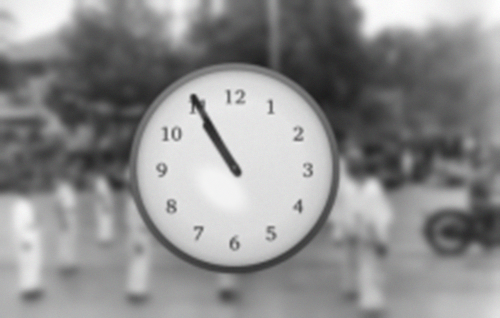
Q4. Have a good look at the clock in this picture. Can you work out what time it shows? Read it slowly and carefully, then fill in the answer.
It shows 10:55
